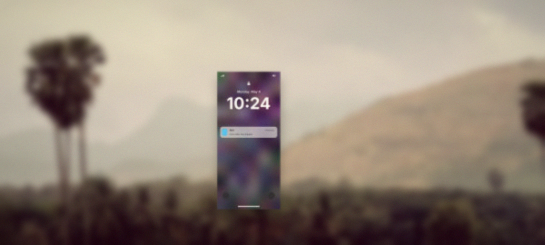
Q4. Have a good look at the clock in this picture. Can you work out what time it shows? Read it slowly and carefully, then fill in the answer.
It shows 10:24
